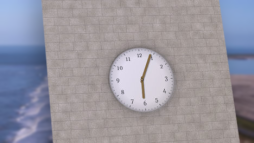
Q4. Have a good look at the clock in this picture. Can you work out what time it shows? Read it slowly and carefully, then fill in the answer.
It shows 6:04
